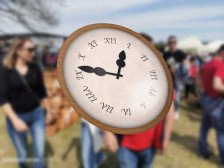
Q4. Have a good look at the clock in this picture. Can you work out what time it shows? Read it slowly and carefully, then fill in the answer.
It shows 12:47
